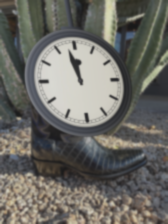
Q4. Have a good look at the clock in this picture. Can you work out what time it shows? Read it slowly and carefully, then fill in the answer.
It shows 11:58
